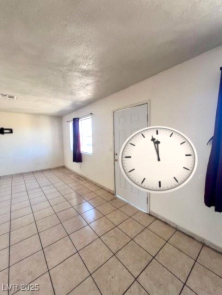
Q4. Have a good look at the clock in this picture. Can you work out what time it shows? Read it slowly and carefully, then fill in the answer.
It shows 11:58
